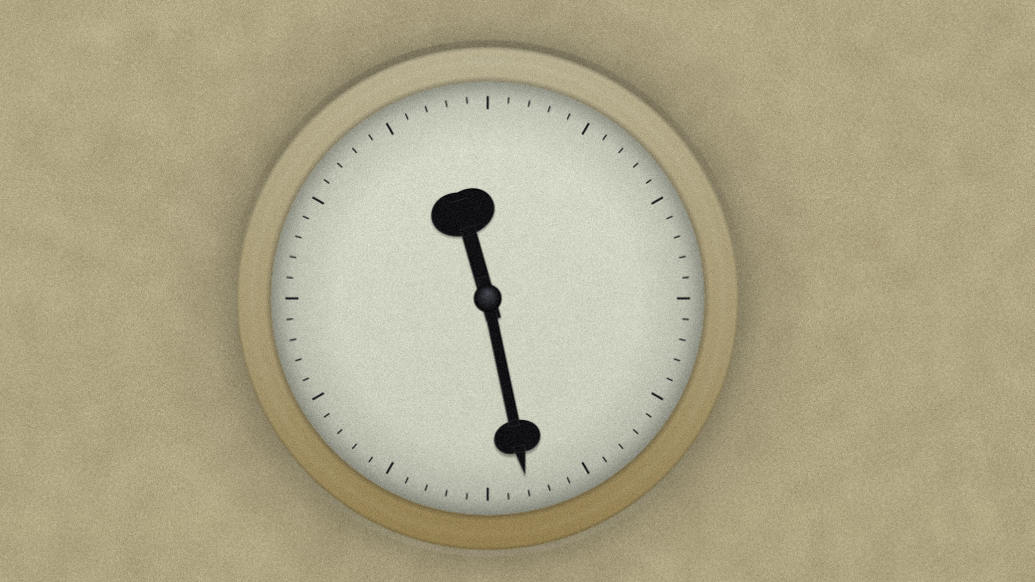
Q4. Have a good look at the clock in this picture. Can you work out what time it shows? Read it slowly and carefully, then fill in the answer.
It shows 11:28
